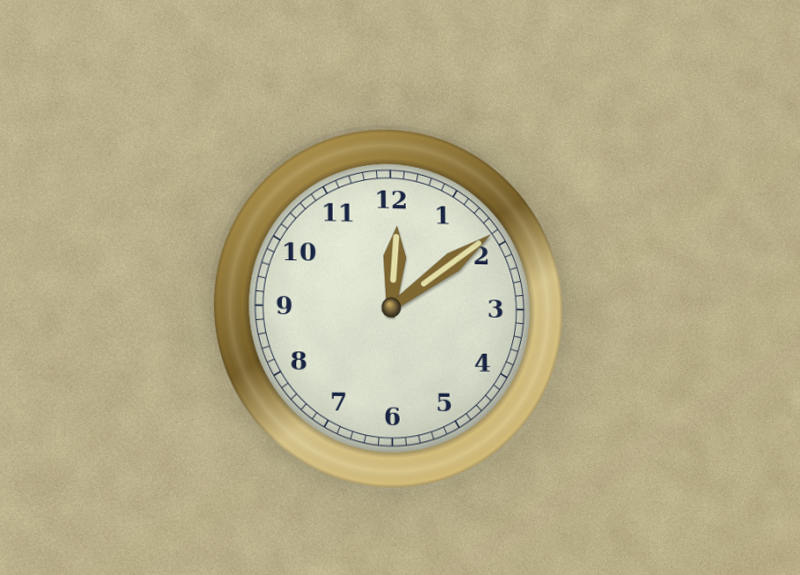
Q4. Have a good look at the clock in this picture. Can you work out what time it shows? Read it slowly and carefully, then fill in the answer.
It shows 12:09
